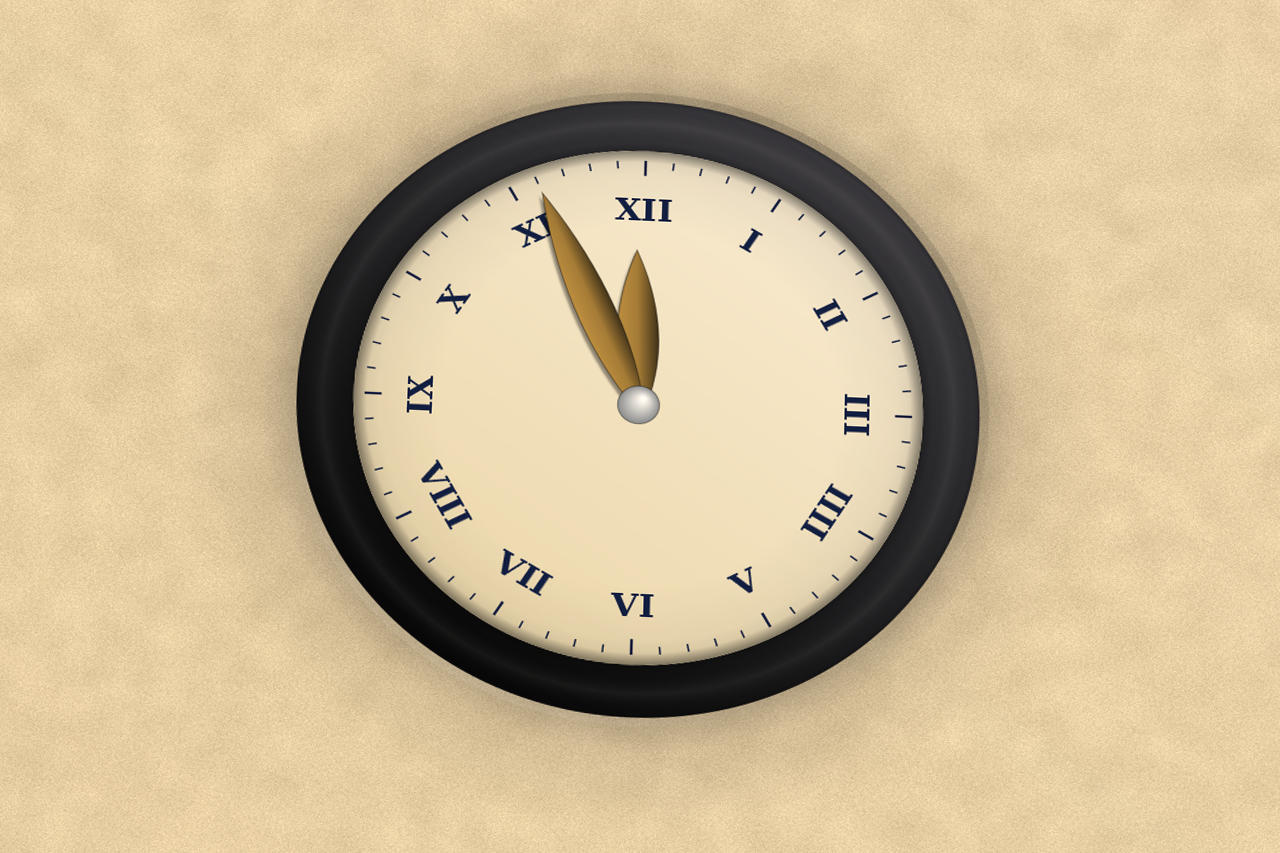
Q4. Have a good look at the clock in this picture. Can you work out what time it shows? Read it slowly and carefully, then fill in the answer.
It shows 11:56
